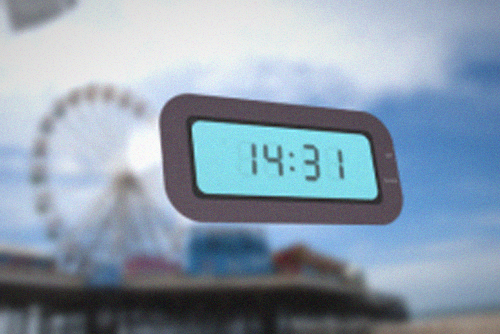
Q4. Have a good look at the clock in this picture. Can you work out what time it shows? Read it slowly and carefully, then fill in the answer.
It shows 14:31
